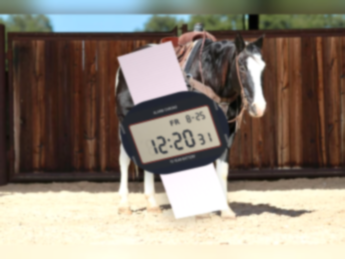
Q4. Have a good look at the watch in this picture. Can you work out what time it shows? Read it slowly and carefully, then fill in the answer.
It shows 12:20:31
